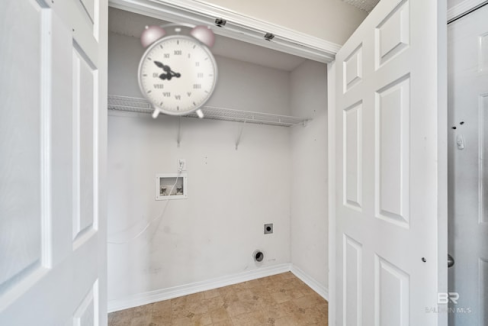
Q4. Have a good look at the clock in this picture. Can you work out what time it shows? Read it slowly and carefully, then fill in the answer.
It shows 8:50
